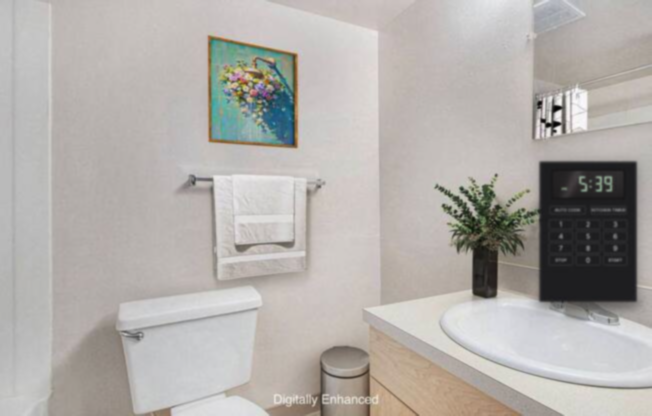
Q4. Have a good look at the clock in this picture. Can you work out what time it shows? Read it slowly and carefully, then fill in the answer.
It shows 5:39
